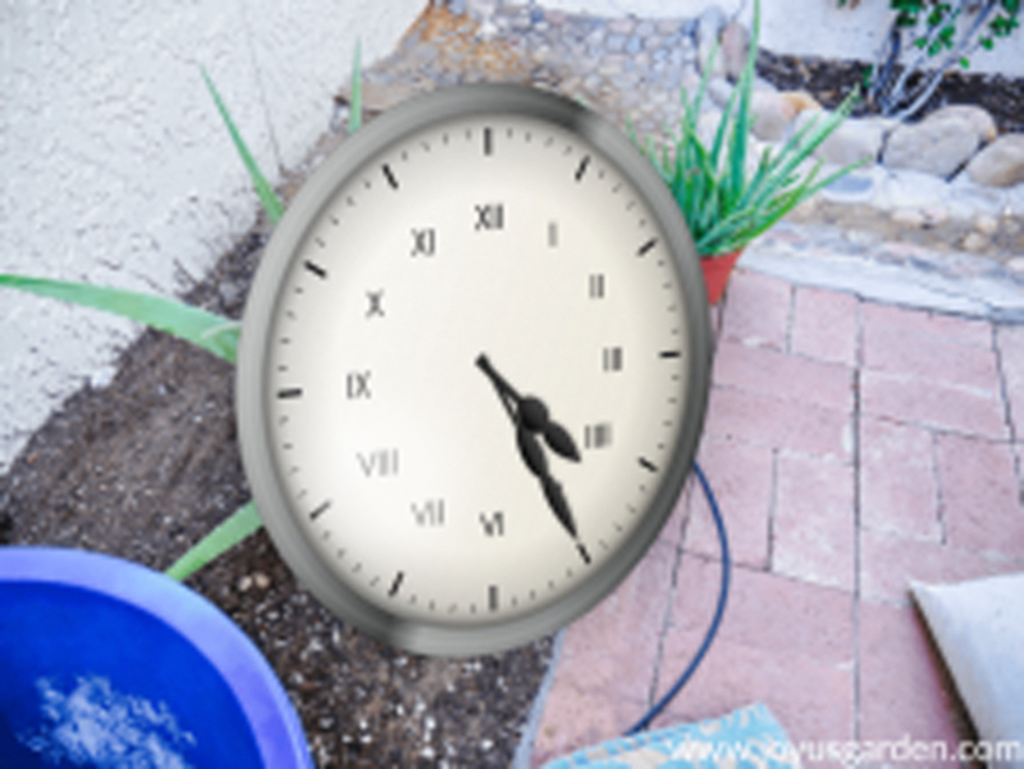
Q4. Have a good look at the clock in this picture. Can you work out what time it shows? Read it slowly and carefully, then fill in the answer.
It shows 4:25
